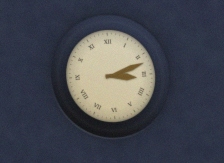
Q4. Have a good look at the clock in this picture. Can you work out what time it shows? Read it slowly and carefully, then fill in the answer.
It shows 3:12
